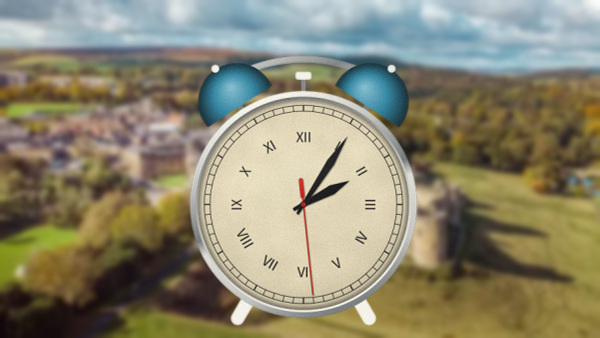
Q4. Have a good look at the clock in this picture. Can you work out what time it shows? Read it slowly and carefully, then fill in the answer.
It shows 2:05:29
